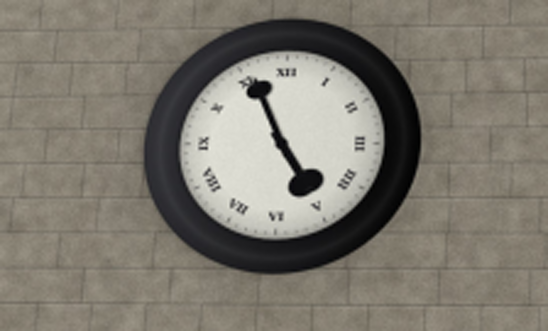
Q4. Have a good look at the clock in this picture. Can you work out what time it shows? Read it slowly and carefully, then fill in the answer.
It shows 4:56
